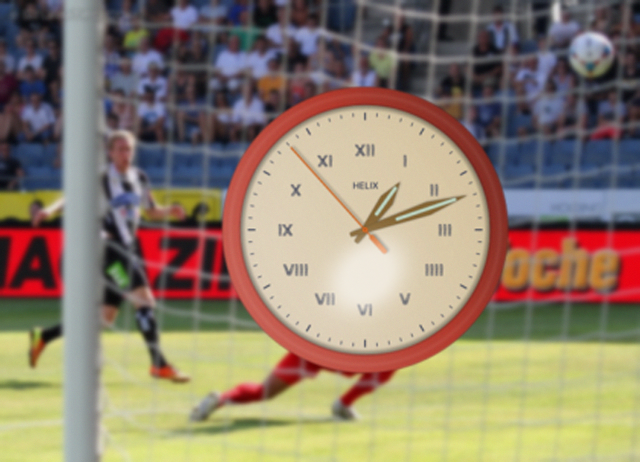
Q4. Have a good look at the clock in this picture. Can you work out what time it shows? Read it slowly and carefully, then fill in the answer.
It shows 1:11:53
